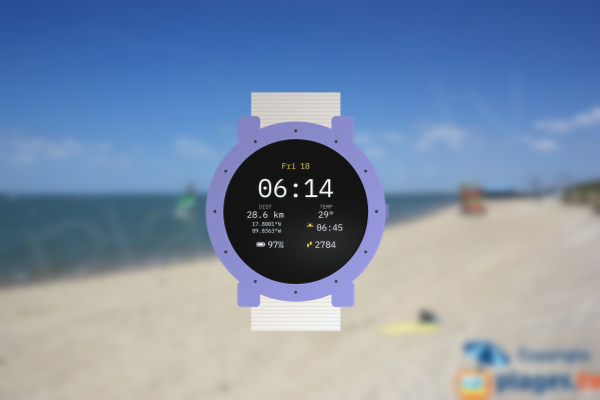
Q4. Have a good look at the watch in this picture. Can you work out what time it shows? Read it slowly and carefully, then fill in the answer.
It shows 6:14
